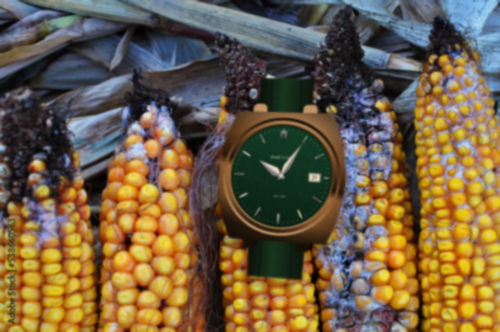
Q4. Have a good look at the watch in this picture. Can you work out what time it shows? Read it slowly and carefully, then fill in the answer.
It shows 10:05
